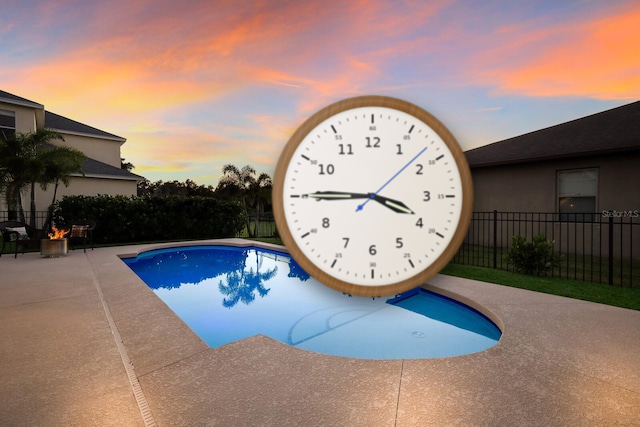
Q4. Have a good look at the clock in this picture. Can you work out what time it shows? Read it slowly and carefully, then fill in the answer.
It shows 3:45:08
